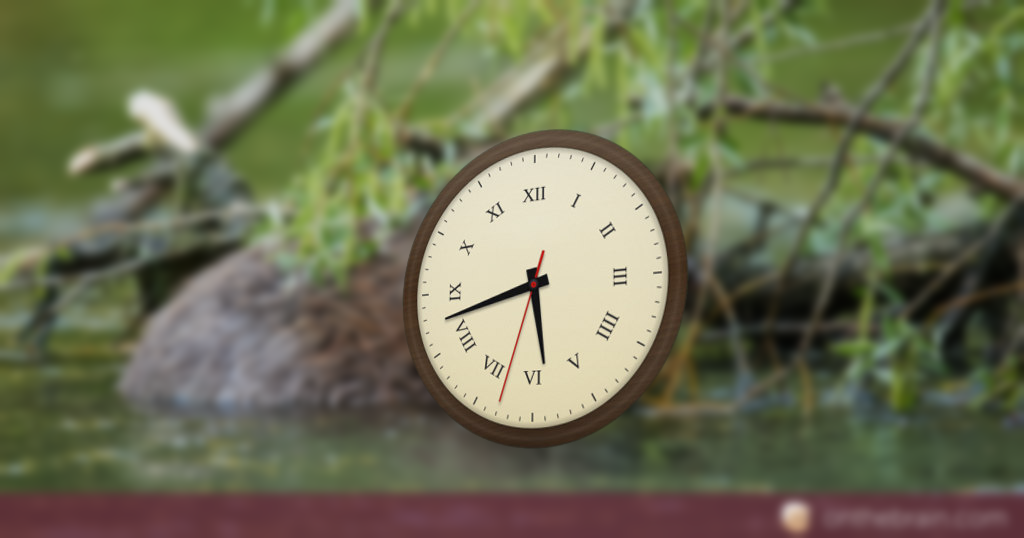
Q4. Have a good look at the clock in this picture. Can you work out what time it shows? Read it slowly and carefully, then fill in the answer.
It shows 5:42:33
